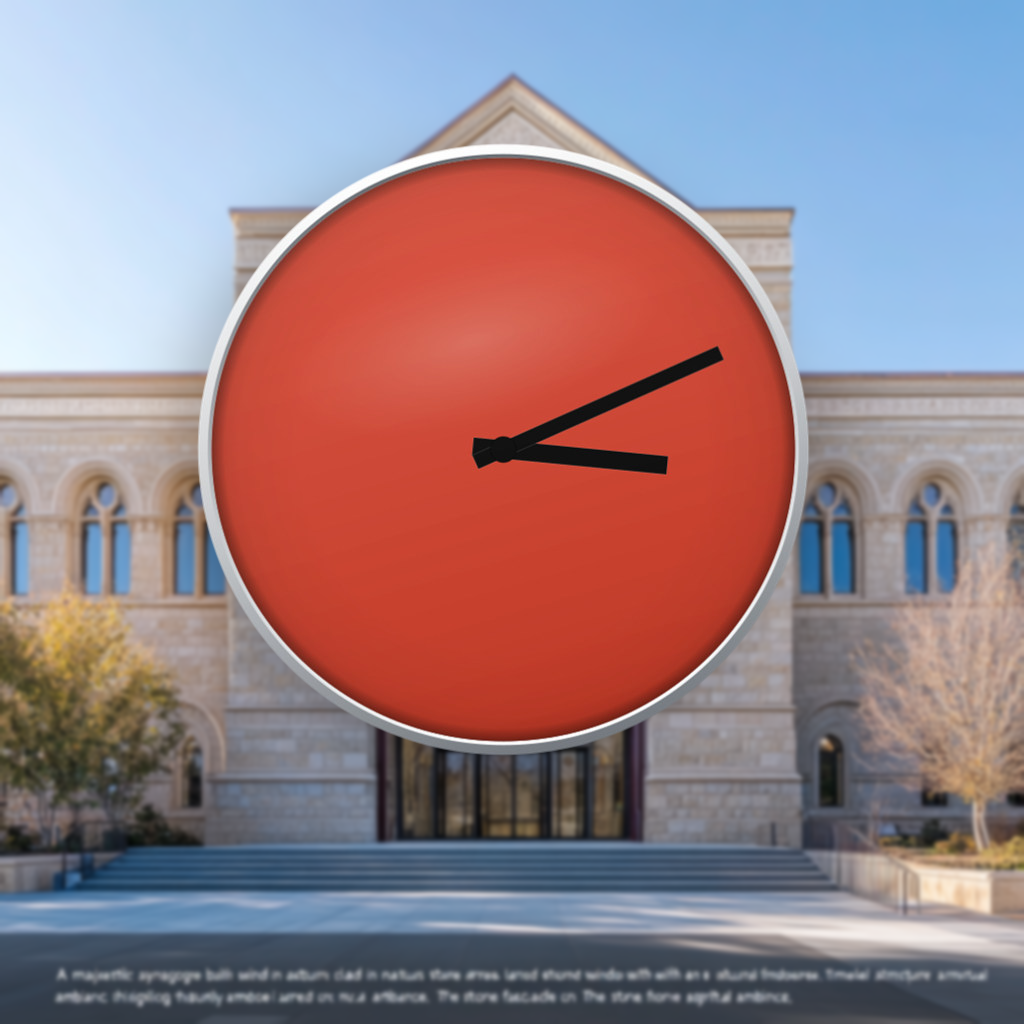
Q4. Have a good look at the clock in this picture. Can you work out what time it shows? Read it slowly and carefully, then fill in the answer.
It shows 3:11
